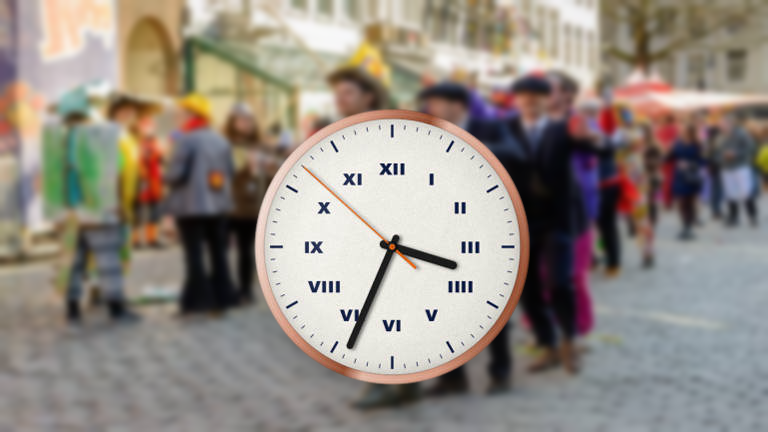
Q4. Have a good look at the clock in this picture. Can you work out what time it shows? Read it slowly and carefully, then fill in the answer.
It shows 3:33:52
